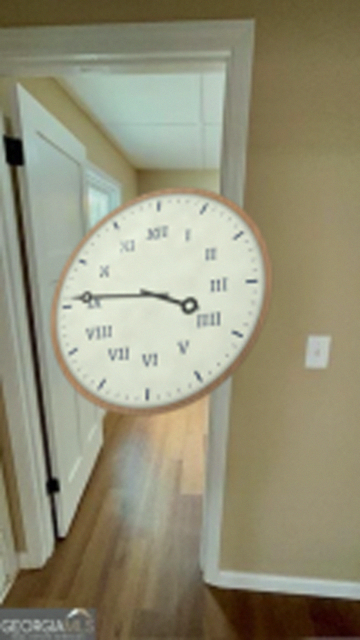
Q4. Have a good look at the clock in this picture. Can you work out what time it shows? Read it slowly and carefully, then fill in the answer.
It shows 3:46
